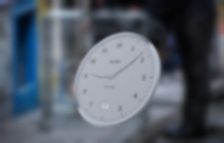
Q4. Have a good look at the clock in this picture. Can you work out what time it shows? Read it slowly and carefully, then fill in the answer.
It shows 9:08
